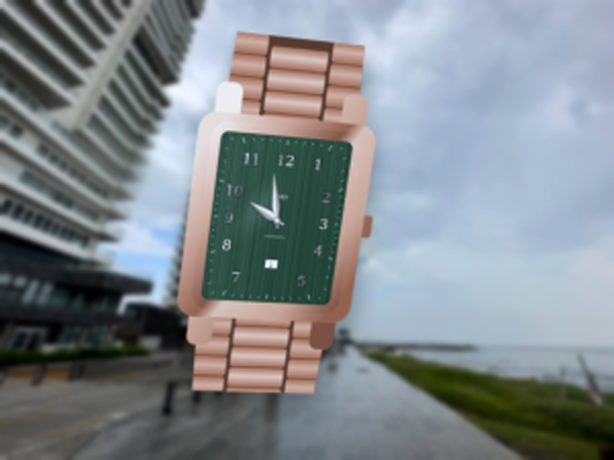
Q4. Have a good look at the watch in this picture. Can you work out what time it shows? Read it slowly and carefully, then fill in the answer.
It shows 9:58
